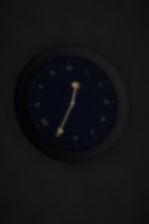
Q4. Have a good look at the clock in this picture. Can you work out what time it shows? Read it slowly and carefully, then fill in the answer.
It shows 12:35
